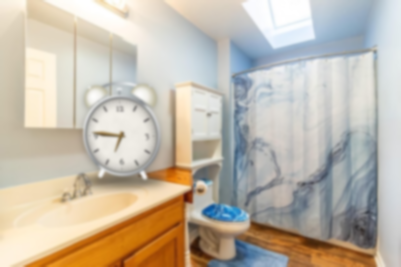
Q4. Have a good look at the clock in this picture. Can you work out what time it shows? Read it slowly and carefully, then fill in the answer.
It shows 6:46
